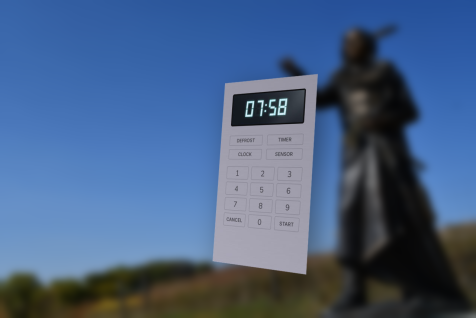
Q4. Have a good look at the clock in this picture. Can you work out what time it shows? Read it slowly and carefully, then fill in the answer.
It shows 7:58
